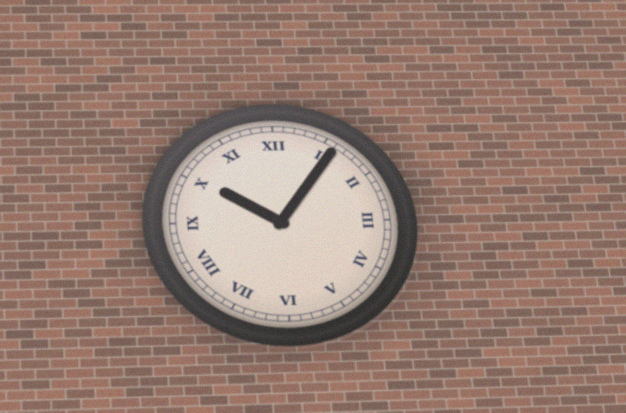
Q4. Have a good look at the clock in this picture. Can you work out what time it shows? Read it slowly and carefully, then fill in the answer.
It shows 10:06
